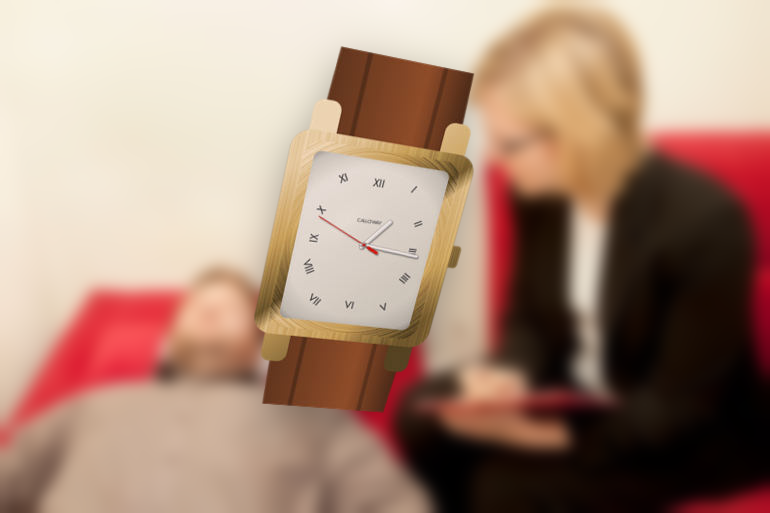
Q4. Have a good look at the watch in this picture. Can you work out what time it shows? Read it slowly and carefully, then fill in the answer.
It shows 1:15:49
